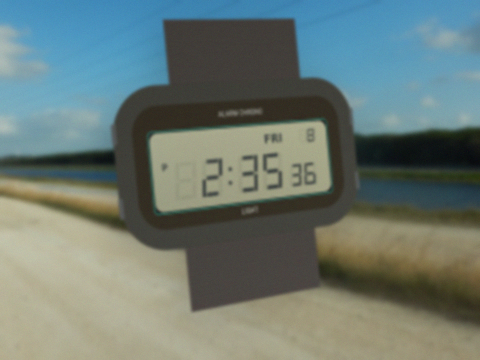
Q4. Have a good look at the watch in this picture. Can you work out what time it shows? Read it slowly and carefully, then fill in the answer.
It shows 2:35:36
